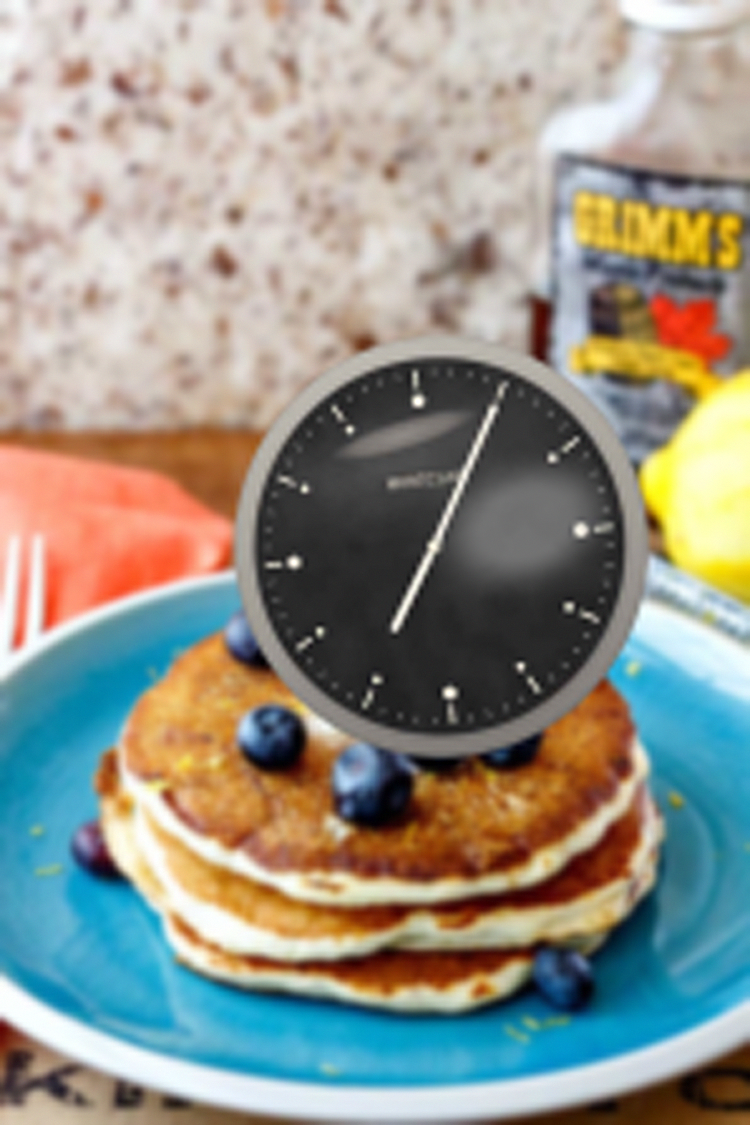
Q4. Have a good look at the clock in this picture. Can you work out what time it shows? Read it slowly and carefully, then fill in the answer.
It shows 7:05
